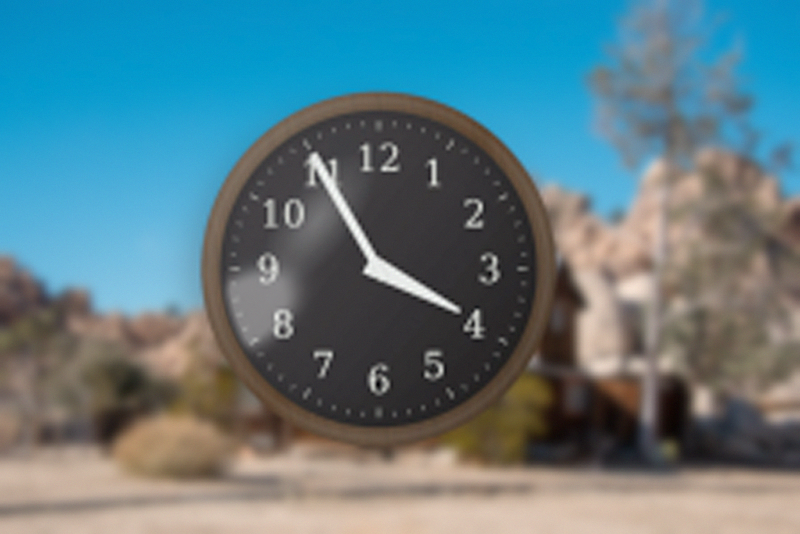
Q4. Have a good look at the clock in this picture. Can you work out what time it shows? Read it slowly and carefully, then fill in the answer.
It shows 3:55
